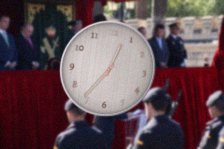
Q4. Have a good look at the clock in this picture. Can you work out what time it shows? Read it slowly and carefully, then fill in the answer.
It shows 12:36
